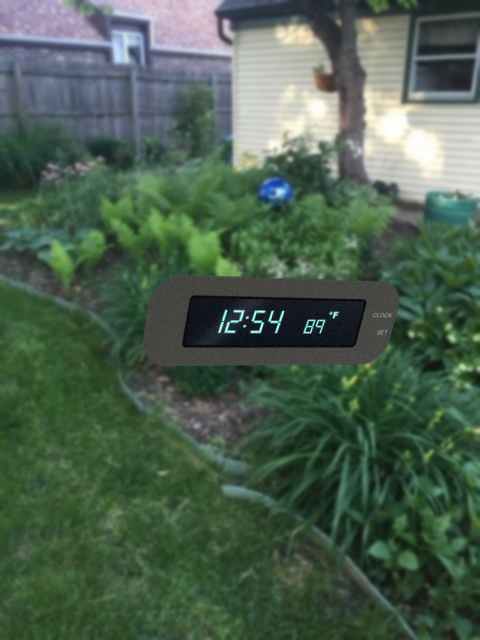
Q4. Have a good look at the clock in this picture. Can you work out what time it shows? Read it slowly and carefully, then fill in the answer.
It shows 12:54
